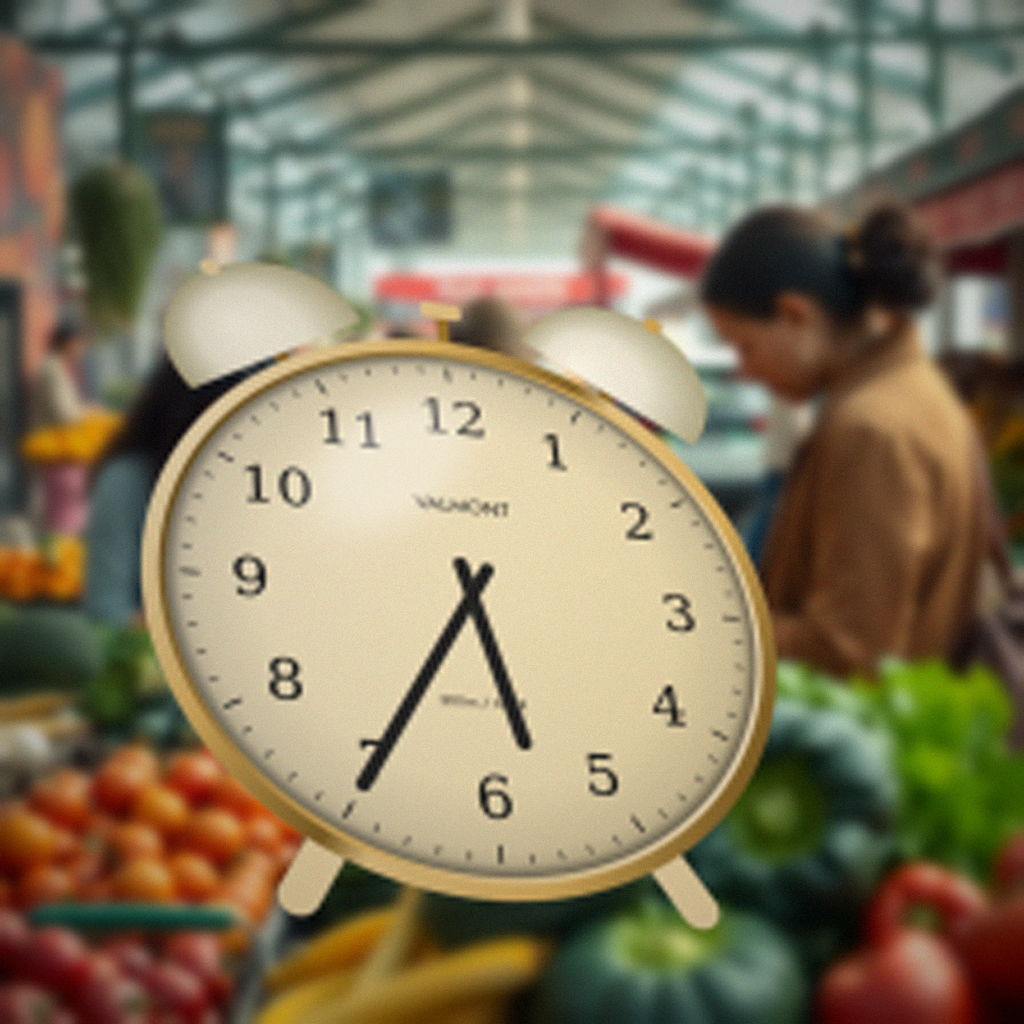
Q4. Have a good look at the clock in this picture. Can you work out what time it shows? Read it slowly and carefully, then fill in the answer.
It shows 5:35
